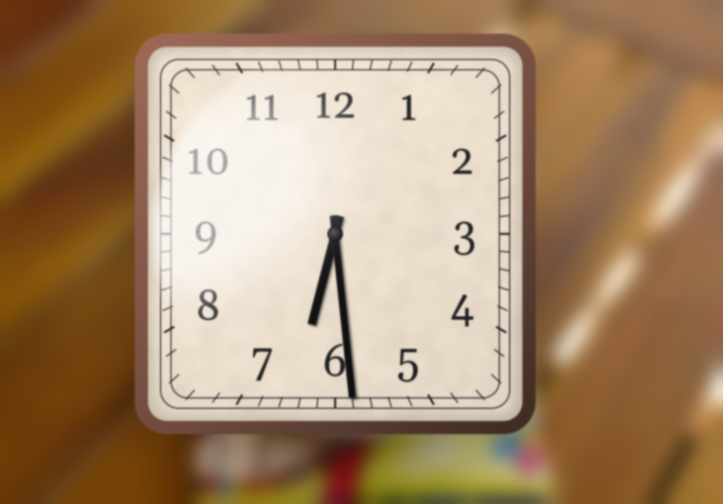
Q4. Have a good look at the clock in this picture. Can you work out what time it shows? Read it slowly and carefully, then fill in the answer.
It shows 6:29
